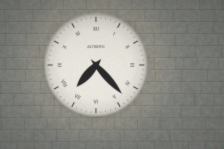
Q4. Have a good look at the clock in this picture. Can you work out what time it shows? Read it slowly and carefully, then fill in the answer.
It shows 7:23
